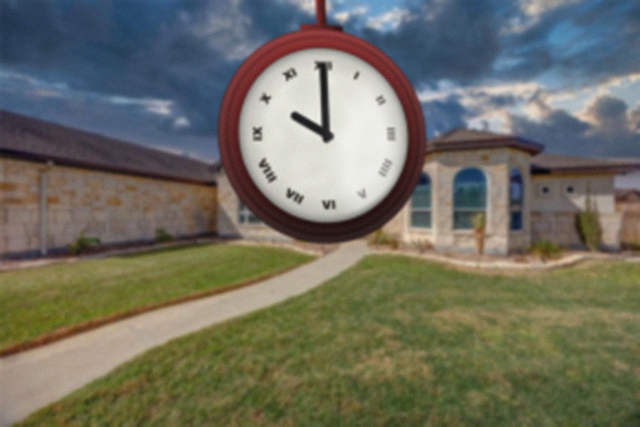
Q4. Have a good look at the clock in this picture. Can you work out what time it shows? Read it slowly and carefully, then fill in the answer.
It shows 10:00
